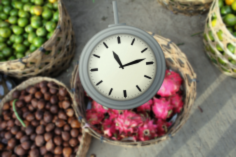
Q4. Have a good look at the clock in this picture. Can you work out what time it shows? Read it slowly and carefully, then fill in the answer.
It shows 11:13
